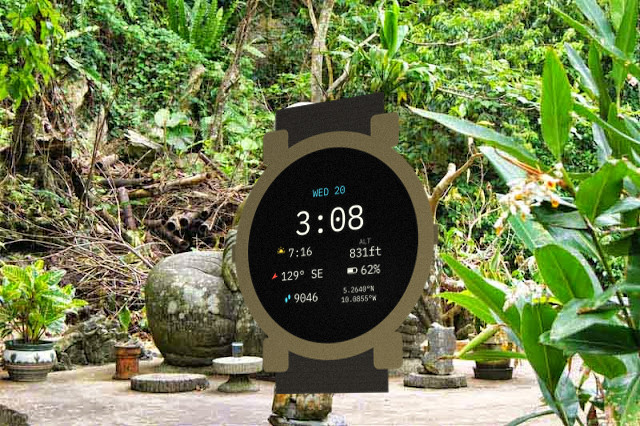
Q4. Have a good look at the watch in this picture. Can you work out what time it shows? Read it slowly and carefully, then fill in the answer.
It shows 3:08
